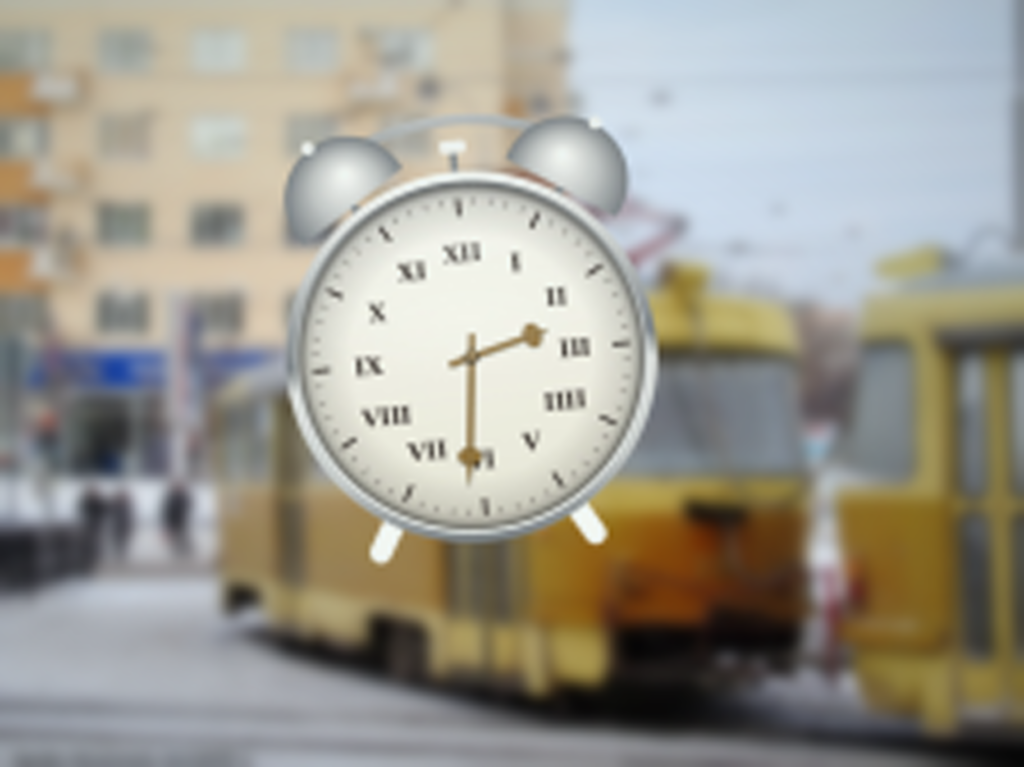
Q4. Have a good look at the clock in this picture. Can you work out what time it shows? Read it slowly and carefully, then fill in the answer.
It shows 2:31
